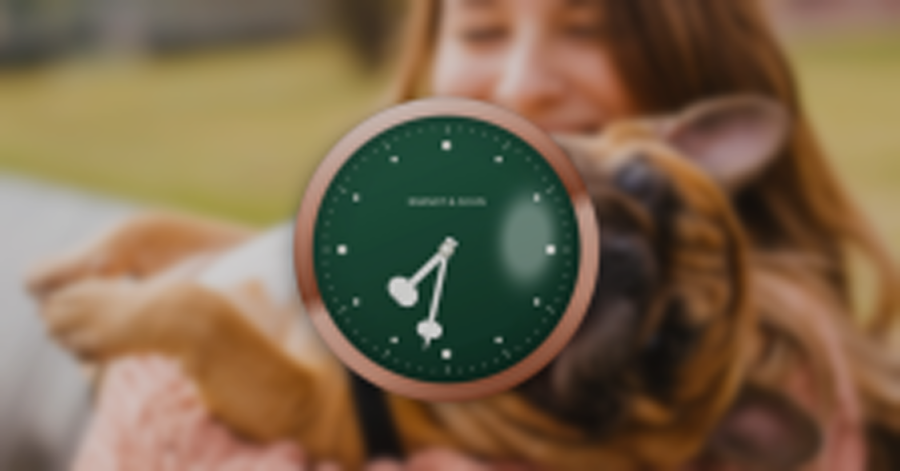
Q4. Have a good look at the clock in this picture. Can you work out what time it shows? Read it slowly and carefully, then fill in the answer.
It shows 7:32
